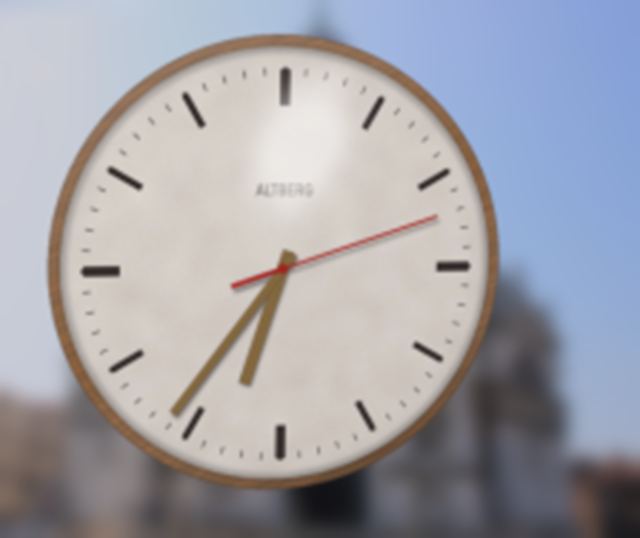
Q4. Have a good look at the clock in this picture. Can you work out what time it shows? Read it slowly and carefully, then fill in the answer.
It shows 6:36:12
